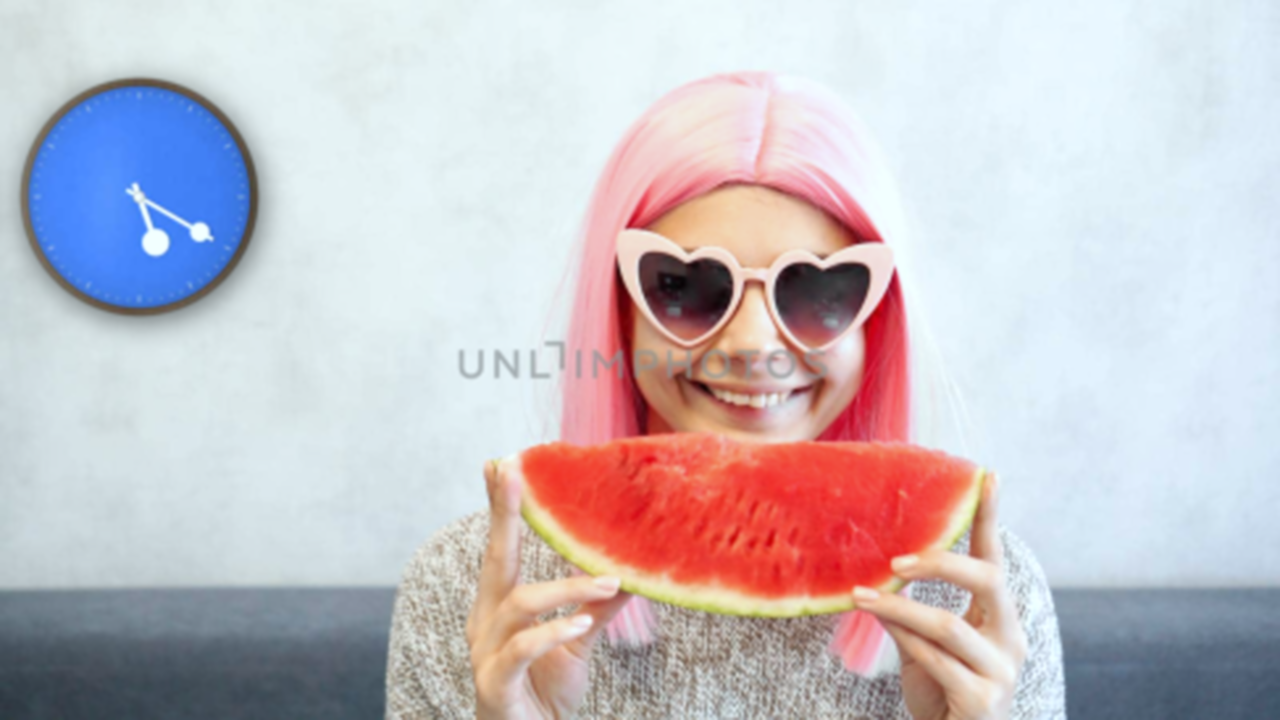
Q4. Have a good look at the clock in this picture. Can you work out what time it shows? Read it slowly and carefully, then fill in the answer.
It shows 5:20
